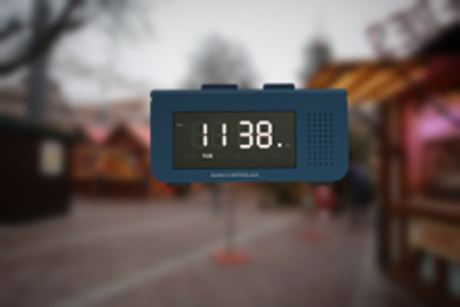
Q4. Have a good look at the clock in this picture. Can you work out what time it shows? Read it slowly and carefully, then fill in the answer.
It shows 11:38
